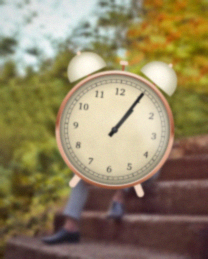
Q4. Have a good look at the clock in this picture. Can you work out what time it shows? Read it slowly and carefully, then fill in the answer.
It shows 1:05
